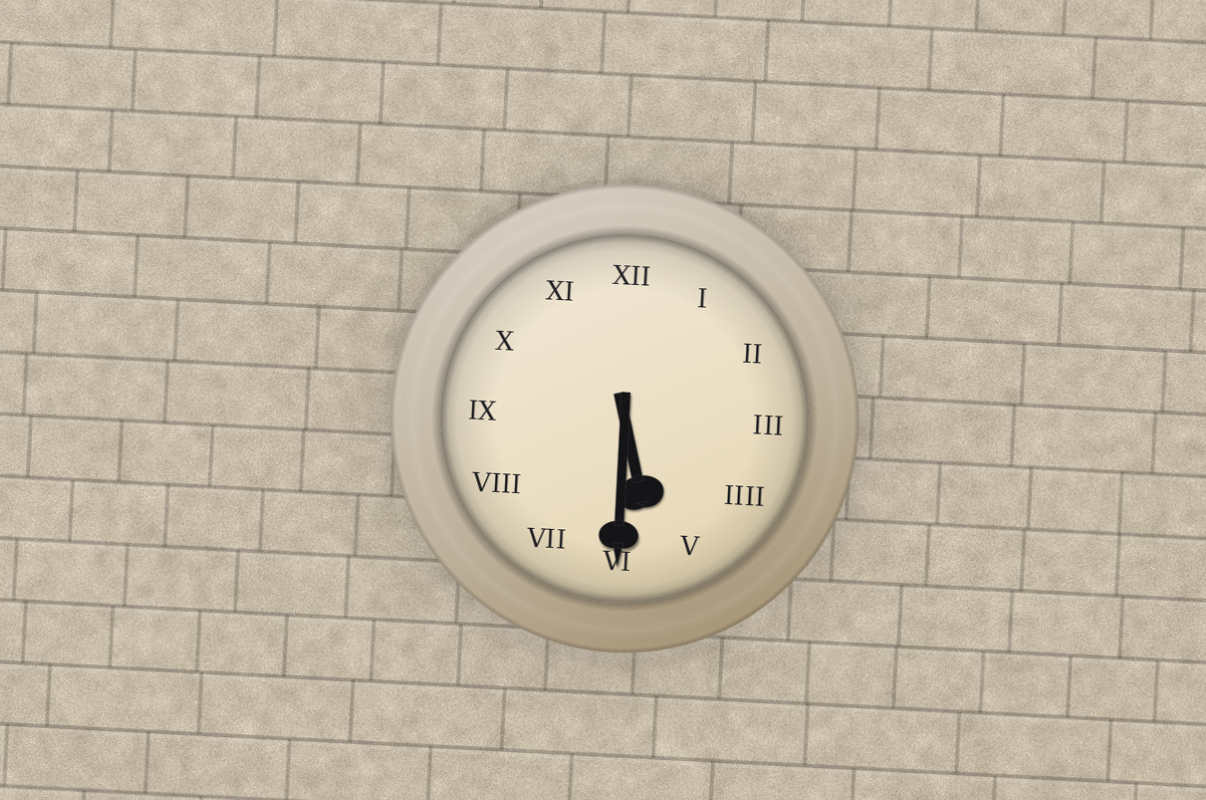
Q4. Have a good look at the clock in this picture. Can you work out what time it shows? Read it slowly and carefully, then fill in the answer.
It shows 5:30
